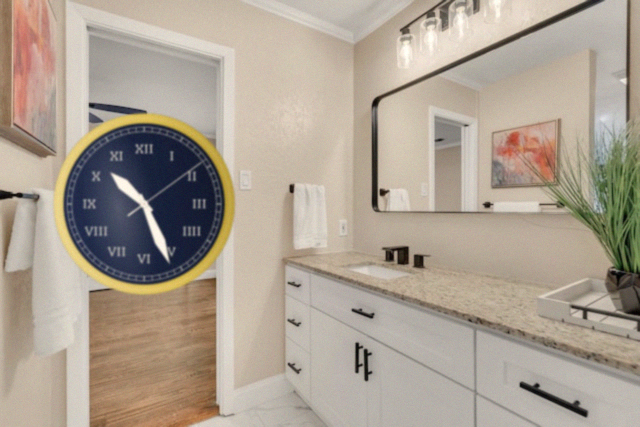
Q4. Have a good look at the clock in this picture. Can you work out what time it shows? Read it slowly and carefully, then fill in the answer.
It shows 10:26:09
